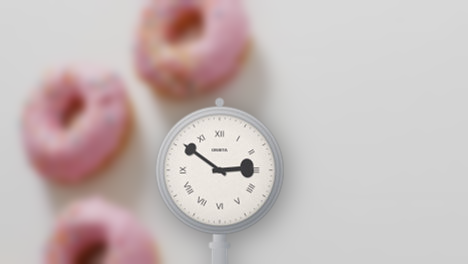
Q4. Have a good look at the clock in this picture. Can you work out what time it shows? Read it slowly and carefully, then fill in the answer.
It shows 2:51
